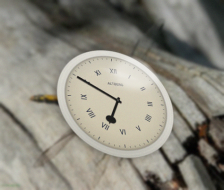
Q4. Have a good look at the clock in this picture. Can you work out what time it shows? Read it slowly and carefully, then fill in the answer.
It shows 6:50
